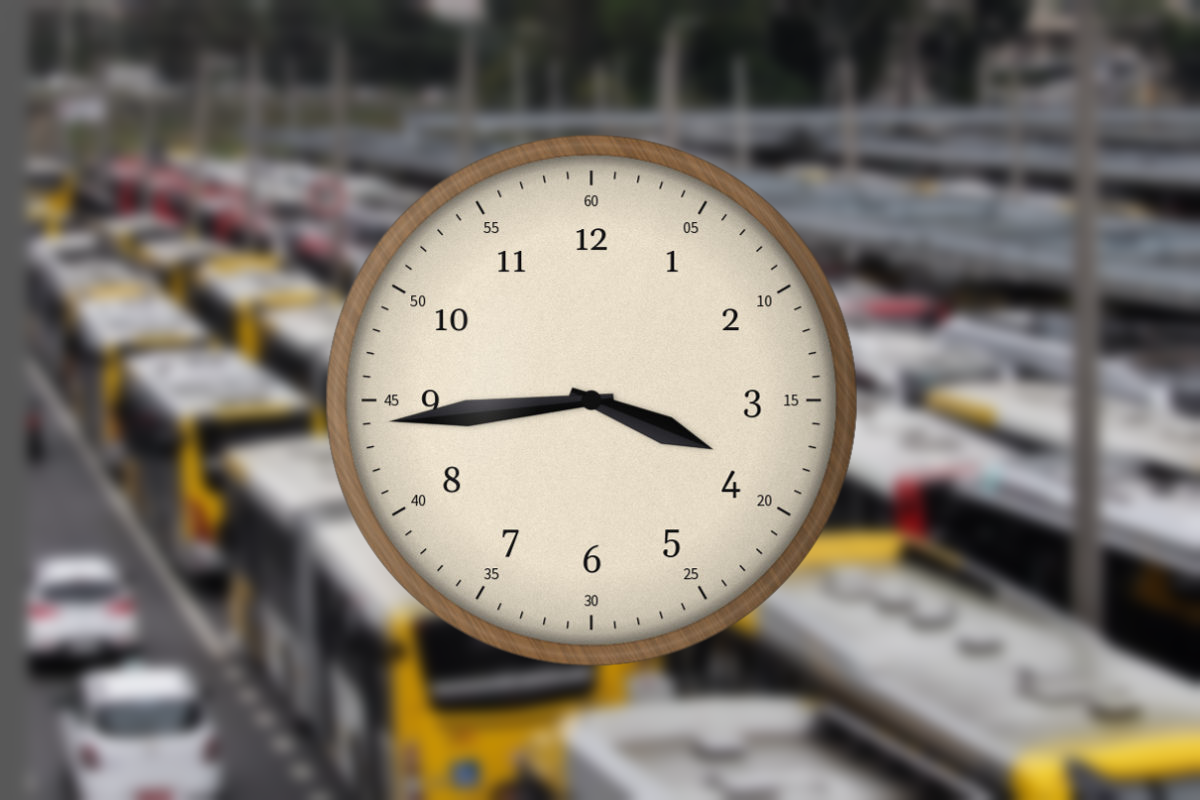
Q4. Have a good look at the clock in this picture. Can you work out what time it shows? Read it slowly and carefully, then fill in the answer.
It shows 3:44
